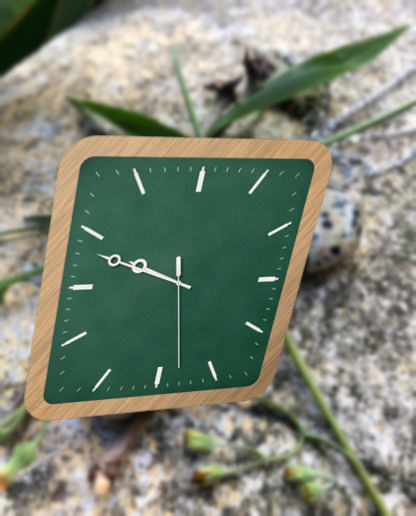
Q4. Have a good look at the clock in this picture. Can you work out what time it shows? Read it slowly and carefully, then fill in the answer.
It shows 9:48:28
